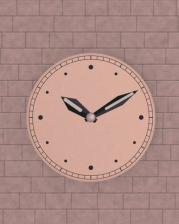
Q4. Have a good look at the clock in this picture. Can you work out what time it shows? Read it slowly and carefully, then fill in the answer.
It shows 10:10
